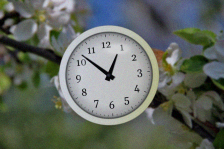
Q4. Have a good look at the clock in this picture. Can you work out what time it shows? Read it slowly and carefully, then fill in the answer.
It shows 12:52
